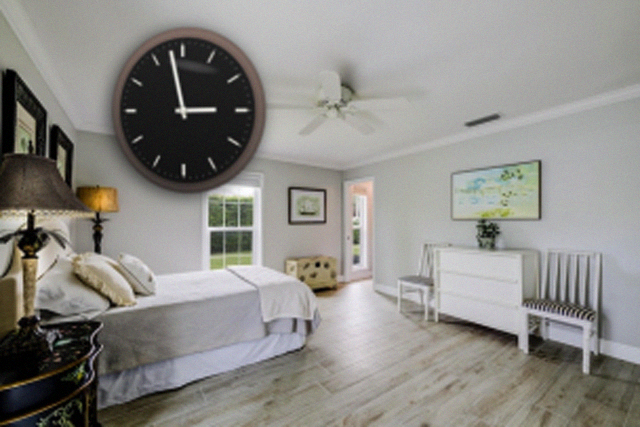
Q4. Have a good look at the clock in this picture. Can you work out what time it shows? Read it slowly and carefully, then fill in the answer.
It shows 2:58
